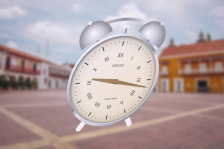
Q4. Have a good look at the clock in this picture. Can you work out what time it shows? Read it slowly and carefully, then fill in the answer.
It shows 9:17
